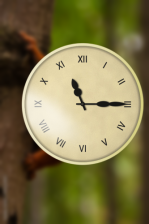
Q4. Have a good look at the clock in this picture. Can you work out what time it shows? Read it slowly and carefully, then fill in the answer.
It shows 11:15
